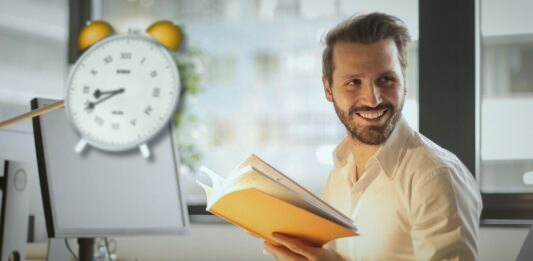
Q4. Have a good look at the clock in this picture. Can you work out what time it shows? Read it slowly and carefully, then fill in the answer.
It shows 8:40
